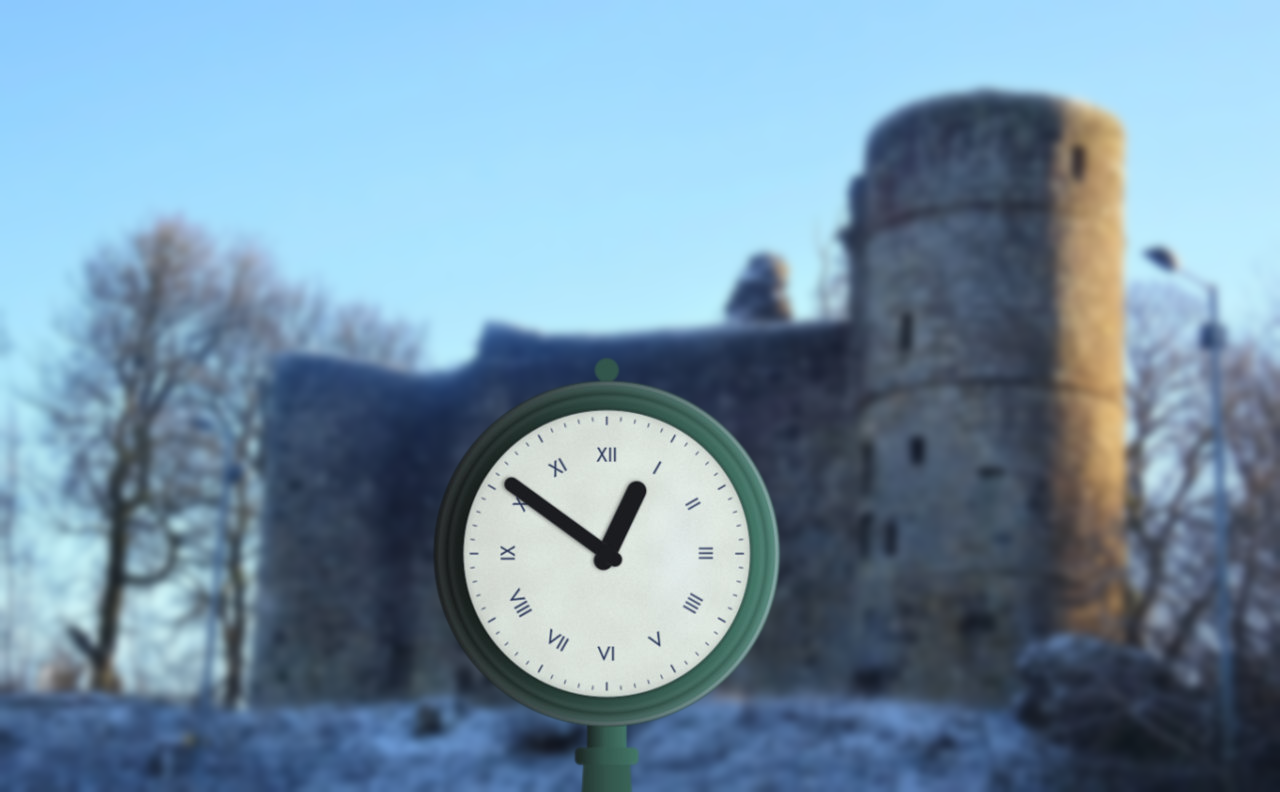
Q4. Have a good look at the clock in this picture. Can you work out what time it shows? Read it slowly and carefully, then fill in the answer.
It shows 12:51
